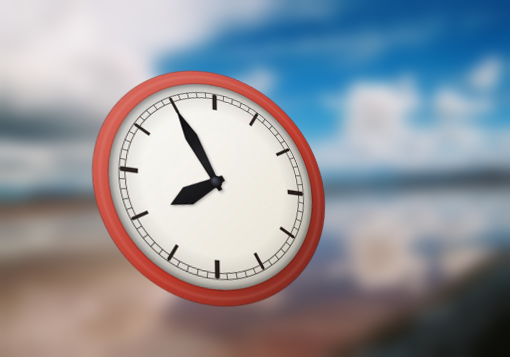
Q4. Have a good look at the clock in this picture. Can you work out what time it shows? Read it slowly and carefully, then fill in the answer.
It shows 7:55
